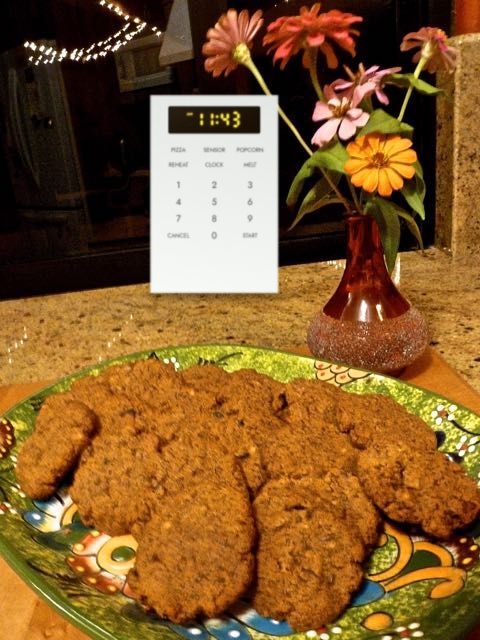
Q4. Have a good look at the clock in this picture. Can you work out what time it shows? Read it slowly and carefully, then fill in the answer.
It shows 11:43
